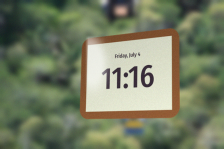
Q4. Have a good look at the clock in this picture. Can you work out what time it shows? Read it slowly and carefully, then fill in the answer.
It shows 11:16
